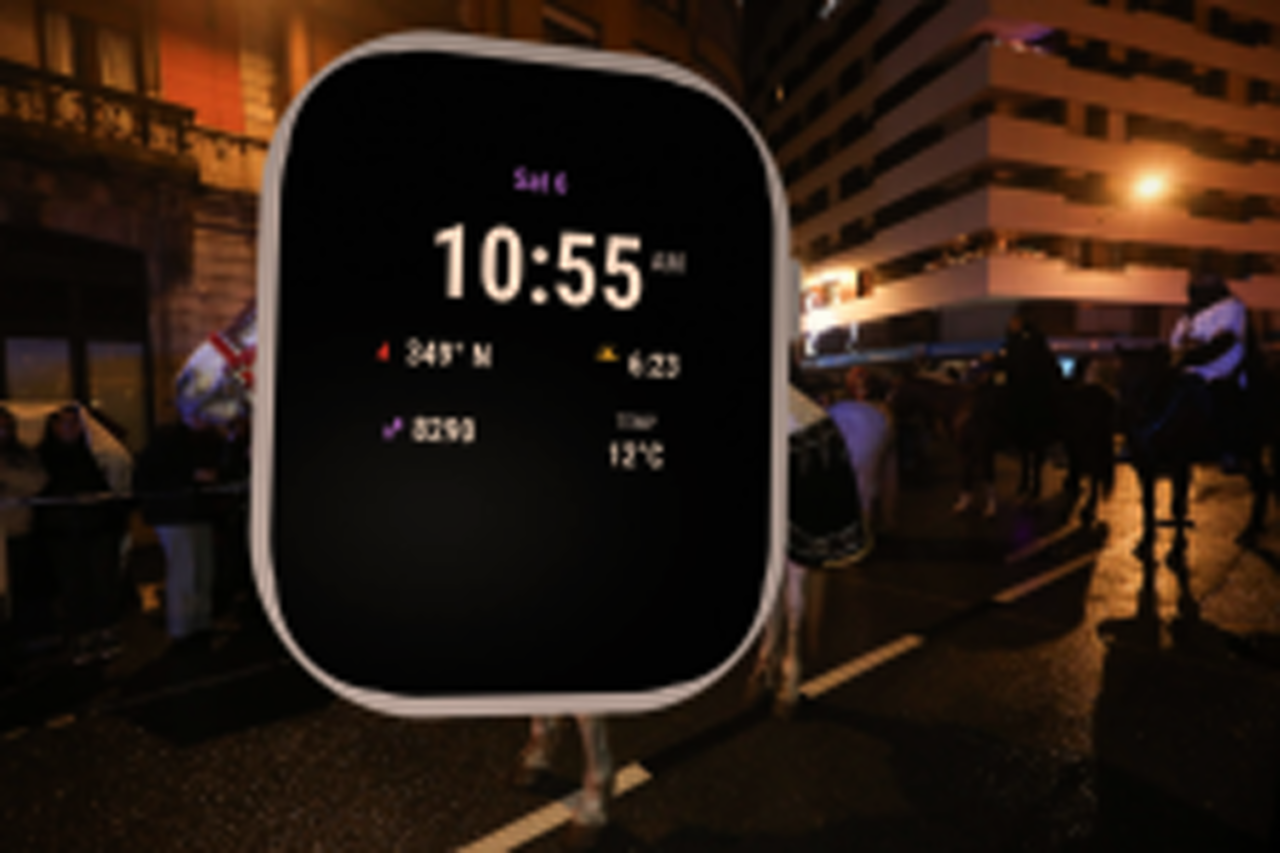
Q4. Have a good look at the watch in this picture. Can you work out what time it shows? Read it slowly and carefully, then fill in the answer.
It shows 10:55
